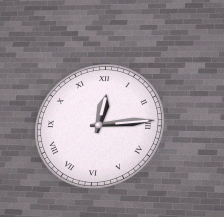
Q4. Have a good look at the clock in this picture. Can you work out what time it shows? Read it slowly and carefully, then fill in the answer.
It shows 12:14
